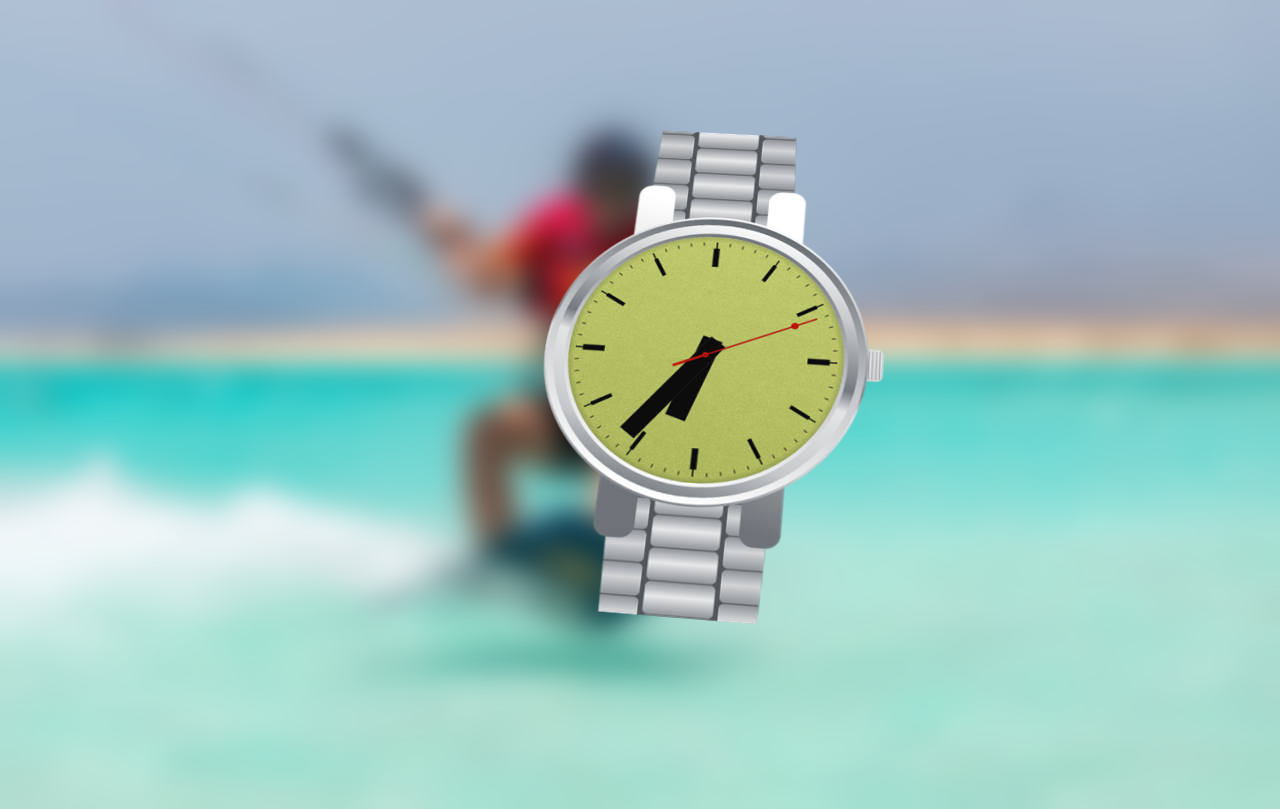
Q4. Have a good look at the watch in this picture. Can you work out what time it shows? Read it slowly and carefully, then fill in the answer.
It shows 6:36:11
